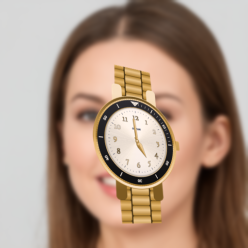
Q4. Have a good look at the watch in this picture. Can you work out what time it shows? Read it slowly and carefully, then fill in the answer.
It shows 4:59
